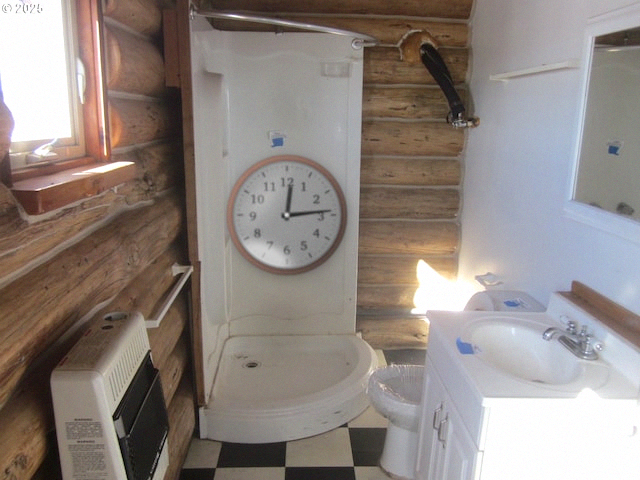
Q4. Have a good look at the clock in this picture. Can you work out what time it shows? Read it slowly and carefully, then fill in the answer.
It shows 12:14
